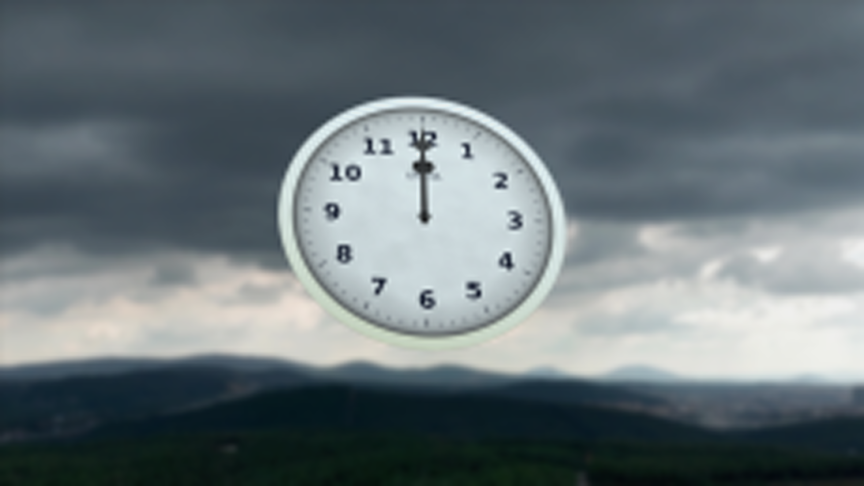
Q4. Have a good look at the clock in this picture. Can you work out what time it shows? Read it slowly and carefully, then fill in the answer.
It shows 12:00
